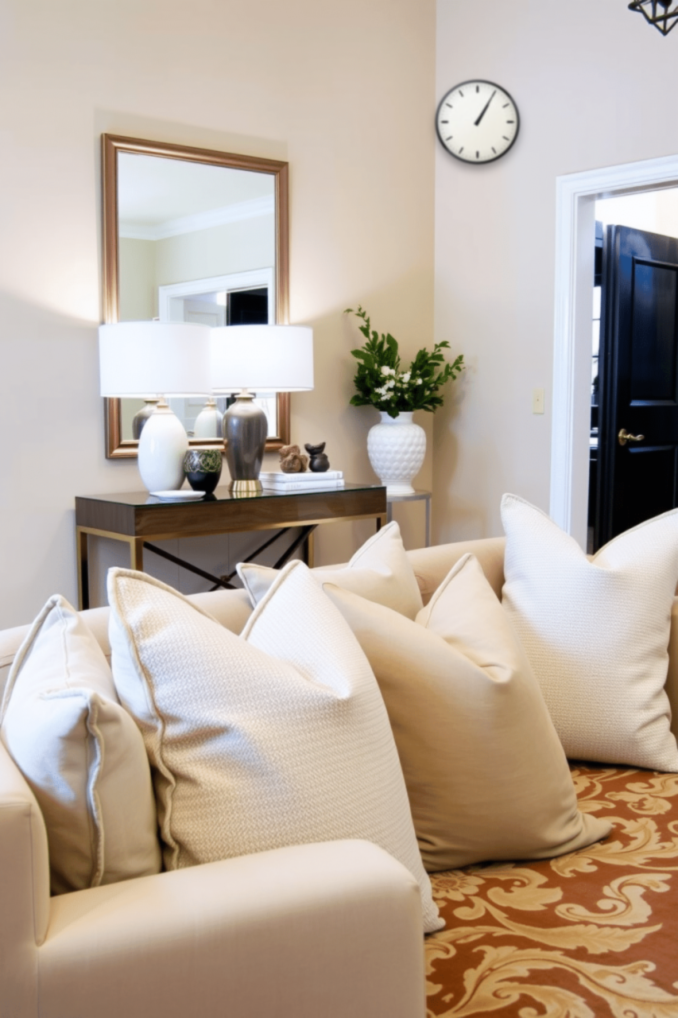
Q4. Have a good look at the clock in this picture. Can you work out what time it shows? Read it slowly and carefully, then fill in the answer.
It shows 1:05
